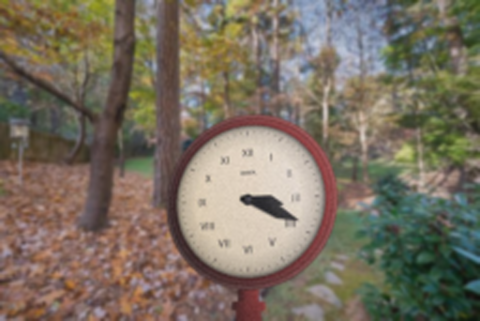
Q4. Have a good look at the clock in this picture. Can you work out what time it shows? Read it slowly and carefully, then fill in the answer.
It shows 3:19
